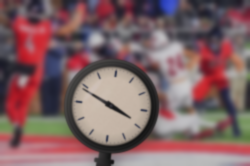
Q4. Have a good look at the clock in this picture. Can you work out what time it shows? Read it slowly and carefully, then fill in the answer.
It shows 3:49
